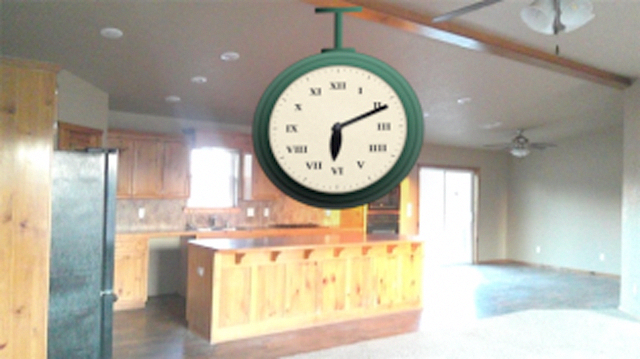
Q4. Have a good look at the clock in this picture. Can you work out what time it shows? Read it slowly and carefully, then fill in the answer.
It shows 6:11
